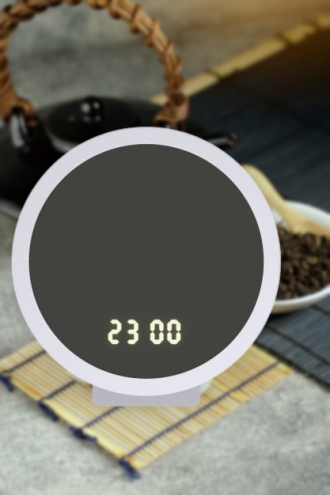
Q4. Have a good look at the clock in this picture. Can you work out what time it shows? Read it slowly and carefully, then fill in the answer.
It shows 23:00
